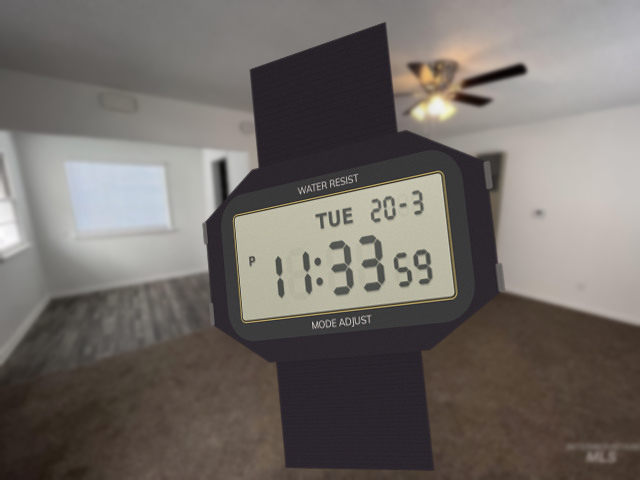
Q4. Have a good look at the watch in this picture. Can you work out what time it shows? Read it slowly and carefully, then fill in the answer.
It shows 11:33:59
